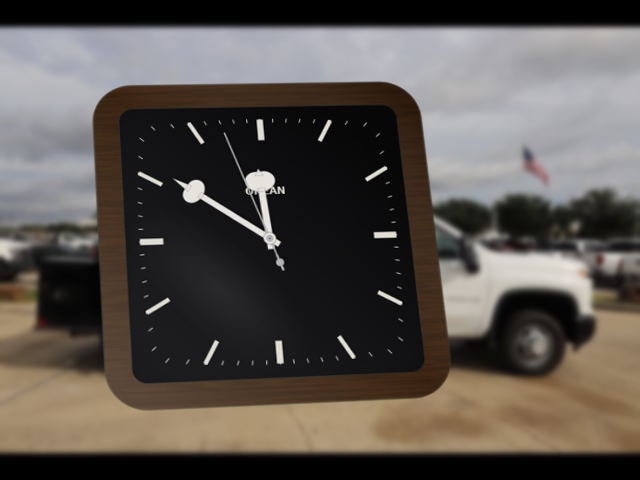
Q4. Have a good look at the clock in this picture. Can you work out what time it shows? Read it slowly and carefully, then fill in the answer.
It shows 11:50:57
